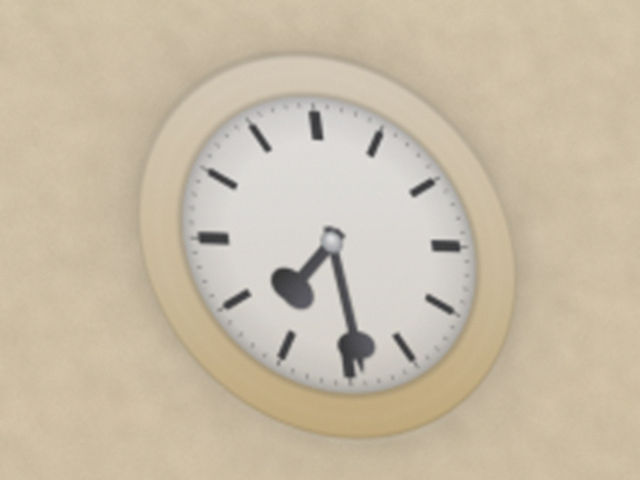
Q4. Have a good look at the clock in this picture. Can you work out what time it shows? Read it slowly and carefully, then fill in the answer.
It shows 7:29
